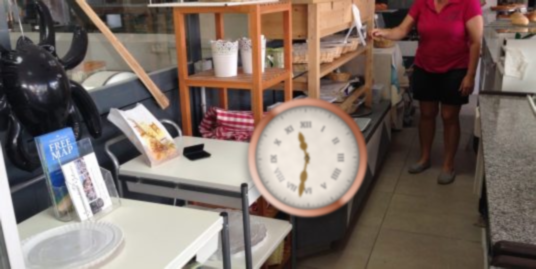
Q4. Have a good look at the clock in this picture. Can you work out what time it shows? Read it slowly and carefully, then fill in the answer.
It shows 11:32
